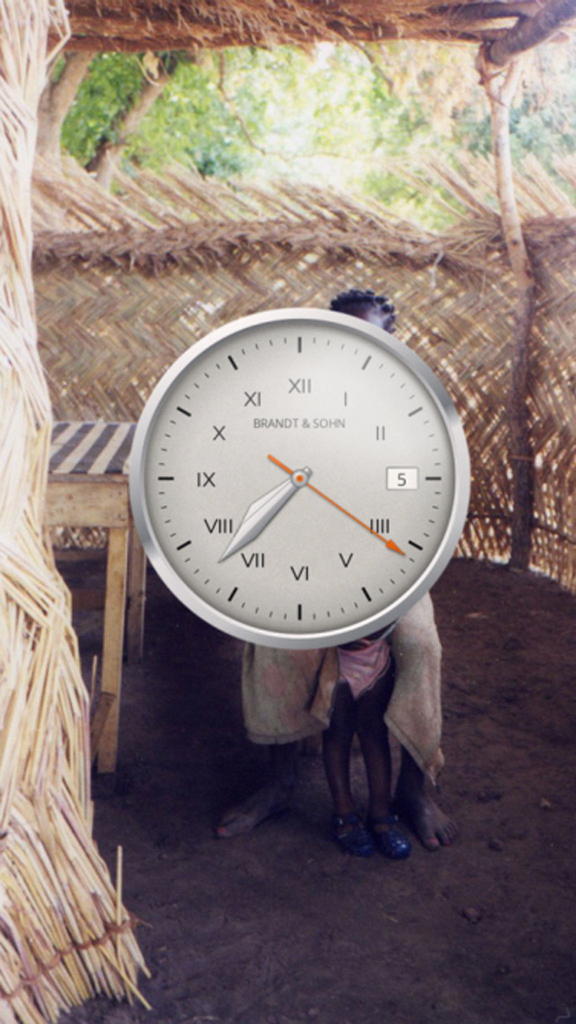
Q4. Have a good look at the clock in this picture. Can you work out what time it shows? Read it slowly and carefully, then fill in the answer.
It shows 7:37:21
